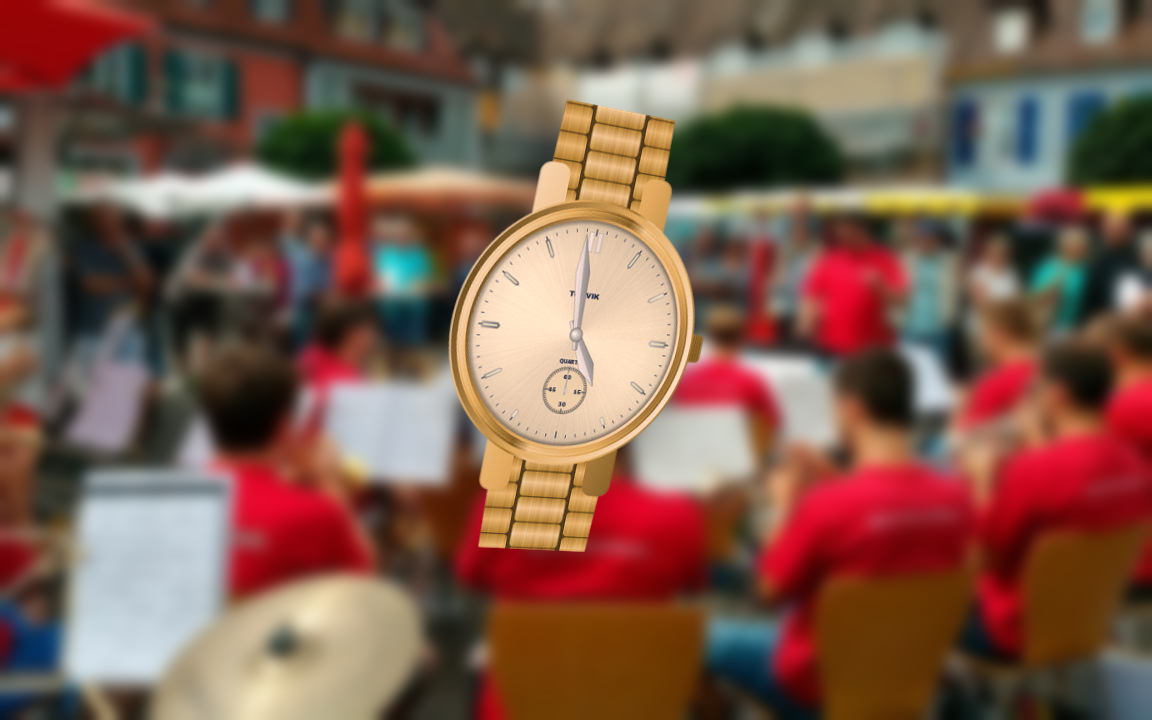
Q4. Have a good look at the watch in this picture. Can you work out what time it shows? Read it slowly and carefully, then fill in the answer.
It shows 4:59
